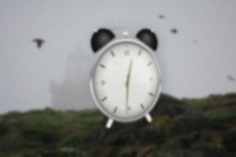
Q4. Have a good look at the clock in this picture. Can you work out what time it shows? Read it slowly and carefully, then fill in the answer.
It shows 12:31
